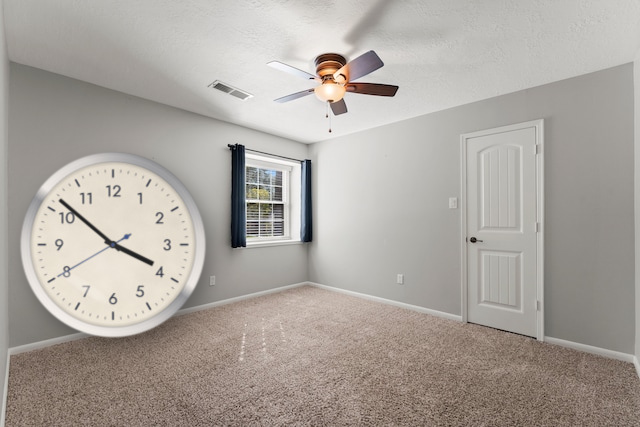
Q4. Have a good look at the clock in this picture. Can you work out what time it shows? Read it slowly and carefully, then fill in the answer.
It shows 3:51:40
